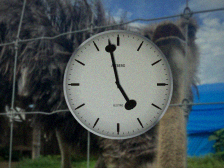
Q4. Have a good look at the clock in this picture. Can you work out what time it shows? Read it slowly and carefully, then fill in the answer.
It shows 4:58
